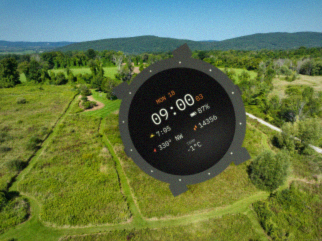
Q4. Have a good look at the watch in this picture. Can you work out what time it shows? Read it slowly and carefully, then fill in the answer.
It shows 9:00
